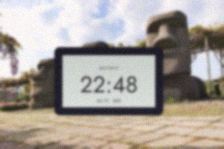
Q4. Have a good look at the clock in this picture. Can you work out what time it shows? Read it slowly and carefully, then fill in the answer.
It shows 22:48
